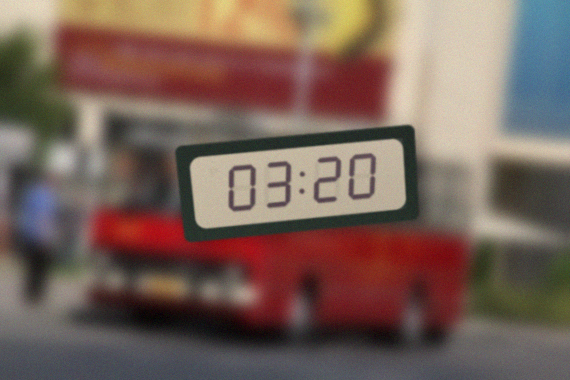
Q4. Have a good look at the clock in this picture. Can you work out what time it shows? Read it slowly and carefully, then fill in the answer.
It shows 3:20
